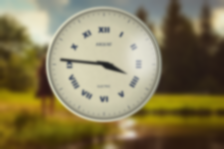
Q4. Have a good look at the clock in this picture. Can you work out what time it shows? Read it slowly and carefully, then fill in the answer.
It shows 3:46
